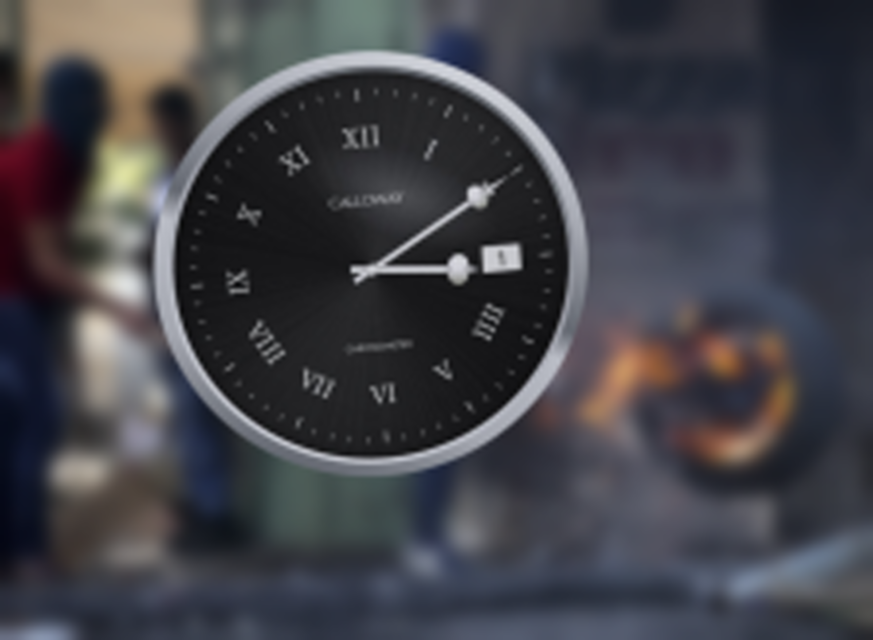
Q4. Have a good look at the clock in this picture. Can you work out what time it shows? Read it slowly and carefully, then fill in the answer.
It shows 3:10
